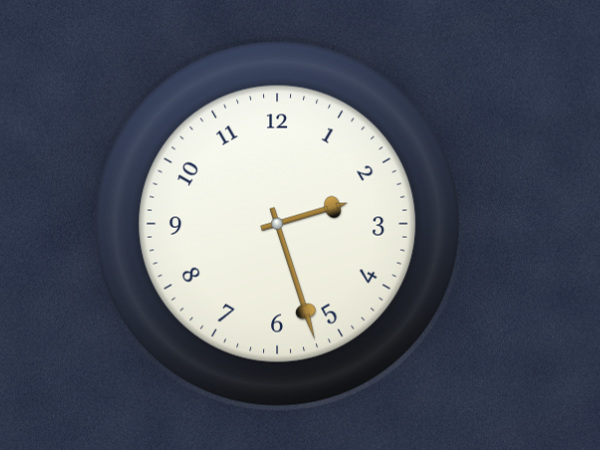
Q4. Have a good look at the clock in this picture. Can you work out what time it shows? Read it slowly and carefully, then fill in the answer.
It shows 2:27
